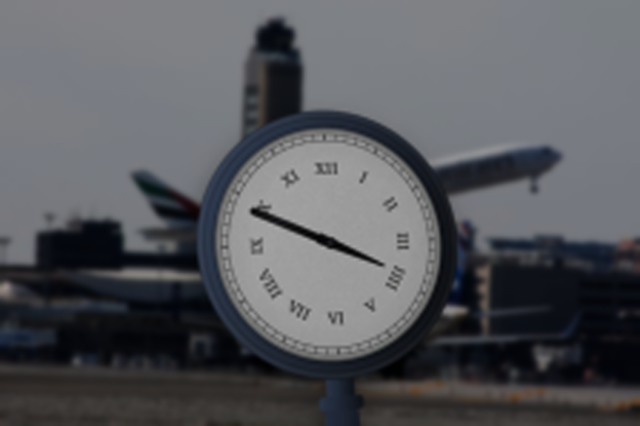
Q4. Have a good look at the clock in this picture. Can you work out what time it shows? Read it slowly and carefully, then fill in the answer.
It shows 3:49
